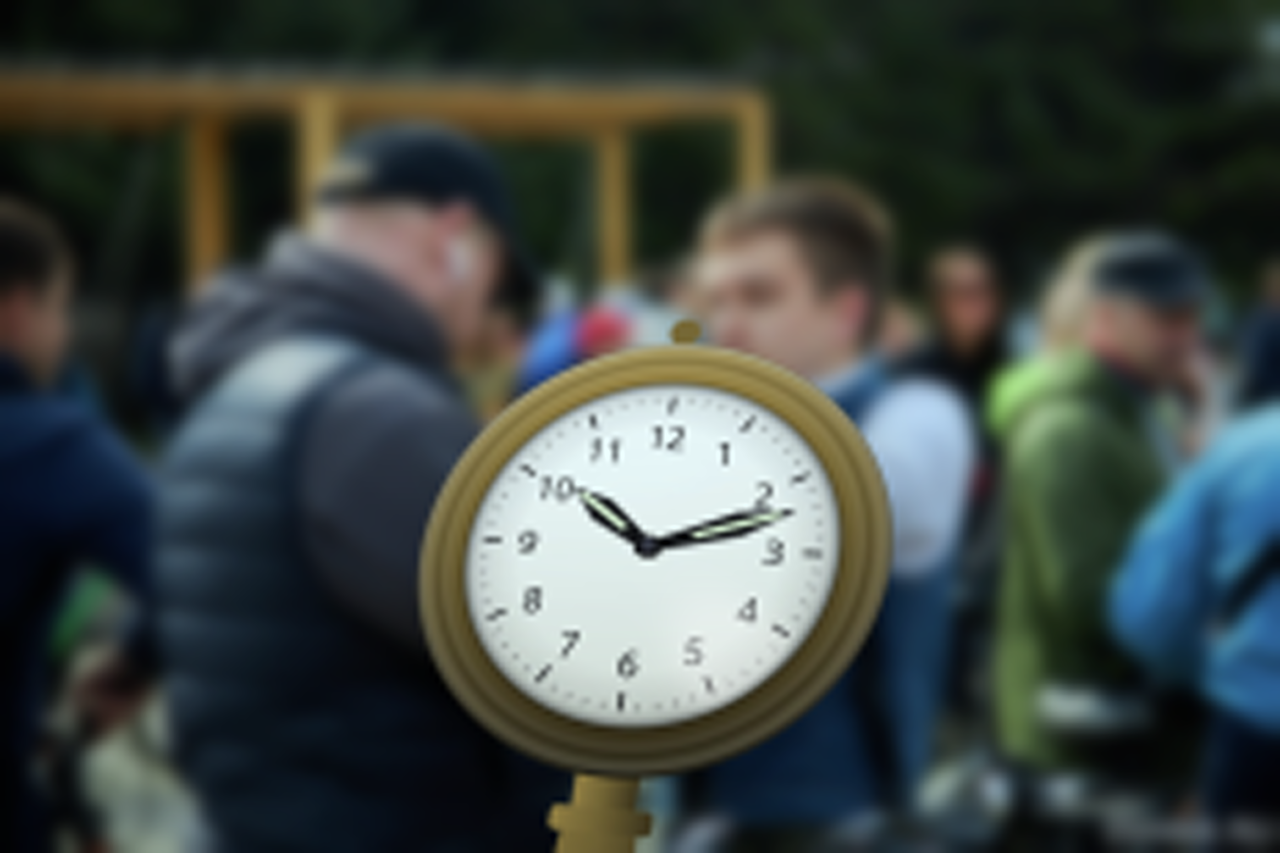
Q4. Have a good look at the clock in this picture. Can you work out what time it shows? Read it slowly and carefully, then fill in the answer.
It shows 10:12
